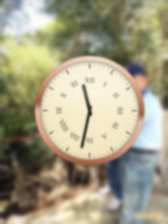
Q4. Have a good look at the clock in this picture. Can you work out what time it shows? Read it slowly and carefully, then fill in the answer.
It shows 11:32
